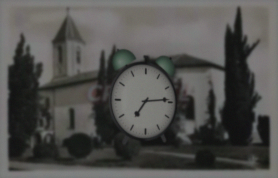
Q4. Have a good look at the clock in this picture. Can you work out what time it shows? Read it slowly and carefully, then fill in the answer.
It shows 7:14
